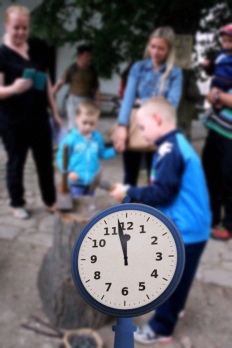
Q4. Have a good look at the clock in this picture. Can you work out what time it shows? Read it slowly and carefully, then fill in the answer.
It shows 11:58
